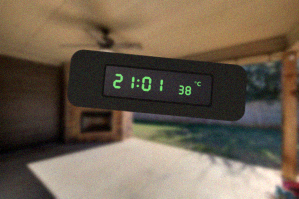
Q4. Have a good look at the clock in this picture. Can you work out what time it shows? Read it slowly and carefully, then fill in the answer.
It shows 21:01
